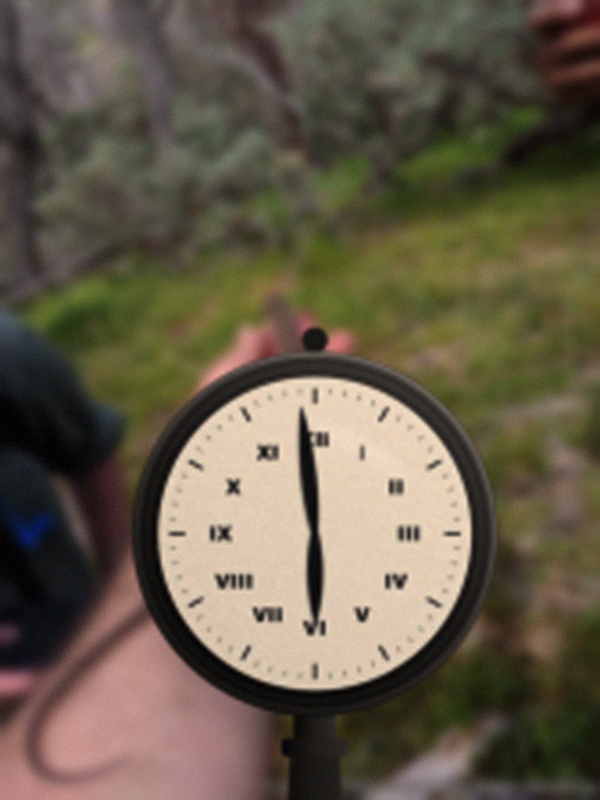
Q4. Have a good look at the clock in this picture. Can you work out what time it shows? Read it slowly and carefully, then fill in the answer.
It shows 5:59
